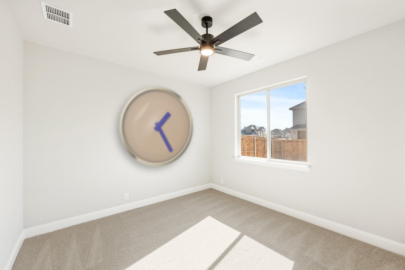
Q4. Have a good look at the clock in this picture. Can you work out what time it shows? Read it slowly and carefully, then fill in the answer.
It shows 1:25
